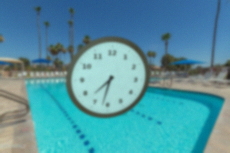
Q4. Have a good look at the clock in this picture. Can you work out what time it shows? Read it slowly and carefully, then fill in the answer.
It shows 7:32
